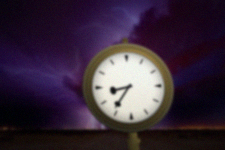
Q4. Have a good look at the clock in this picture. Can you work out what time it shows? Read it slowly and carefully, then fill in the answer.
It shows 8:36
